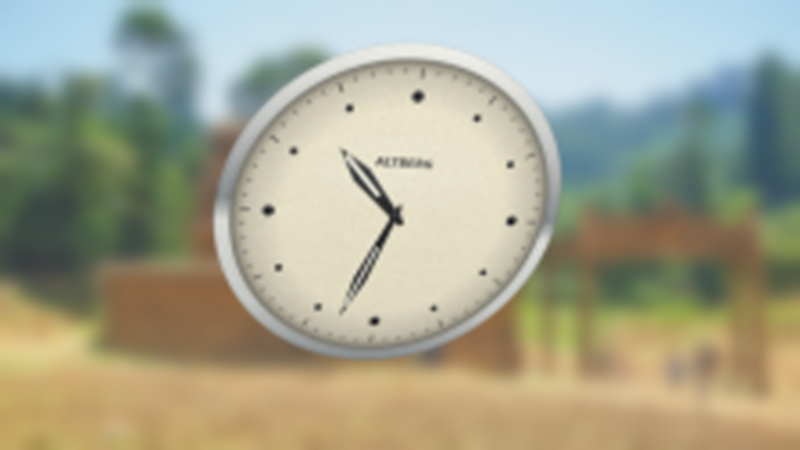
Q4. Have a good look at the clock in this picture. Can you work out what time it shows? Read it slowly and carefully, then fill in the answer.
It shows 10:33
